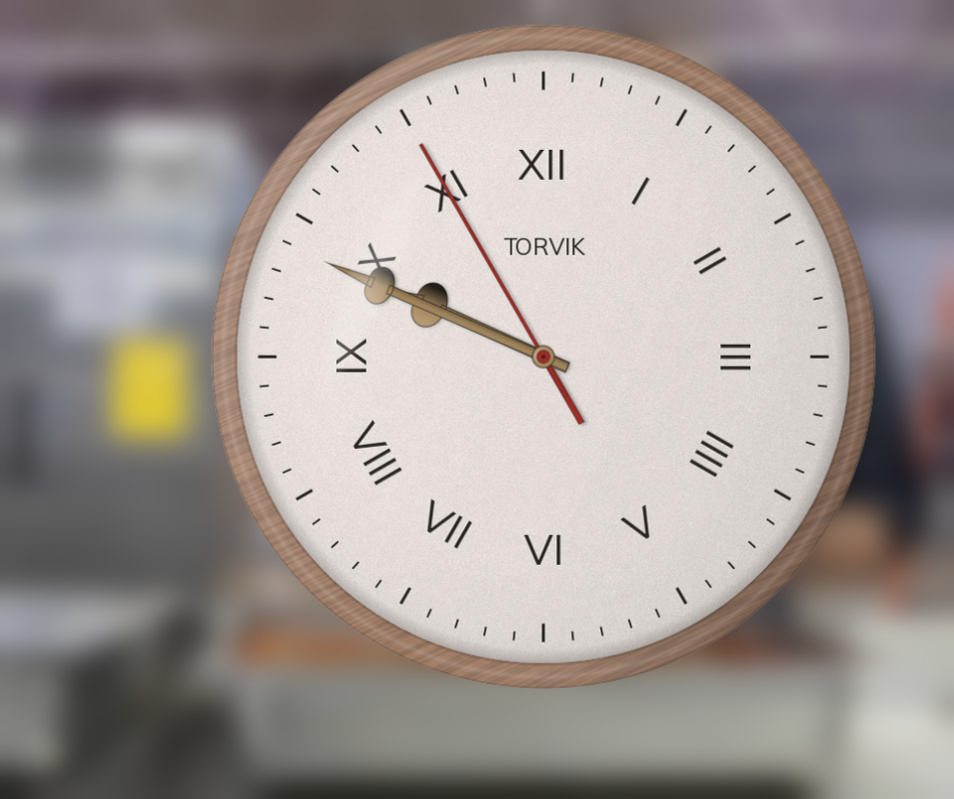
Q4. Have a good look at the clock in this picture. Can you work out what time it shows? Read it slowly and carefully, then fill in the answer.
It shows 9:48:55
